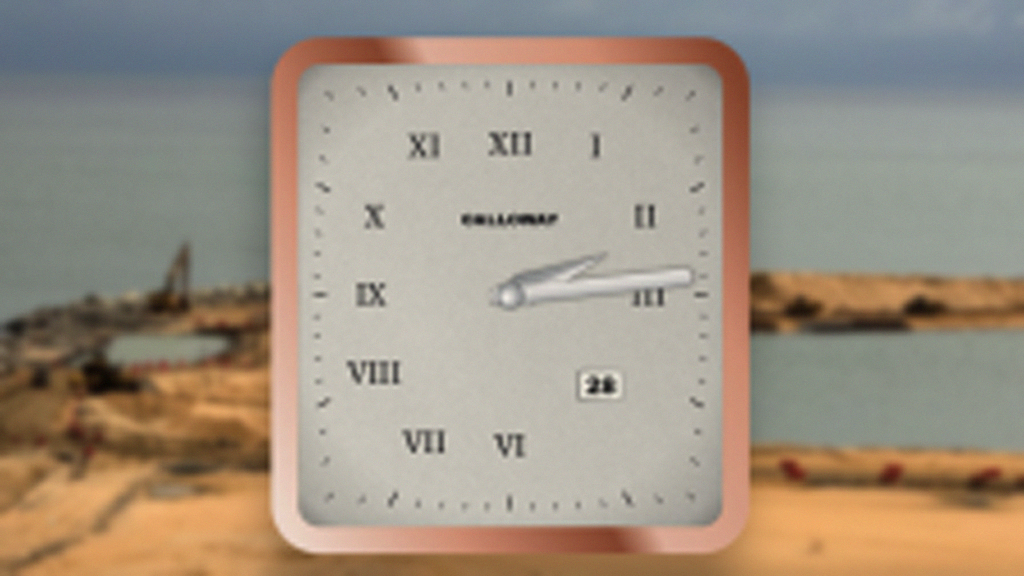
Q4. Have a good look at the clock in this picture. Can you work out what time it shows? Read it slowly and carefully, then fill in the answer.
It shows 2:14
